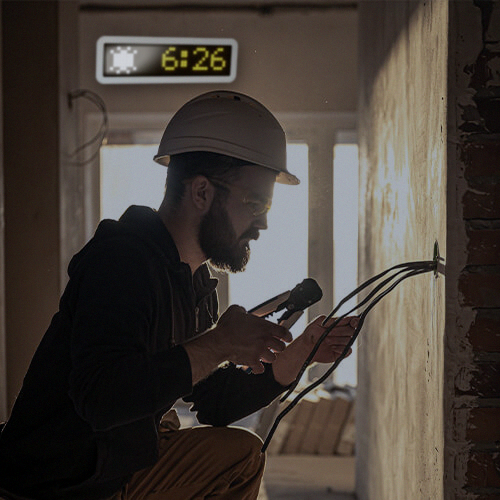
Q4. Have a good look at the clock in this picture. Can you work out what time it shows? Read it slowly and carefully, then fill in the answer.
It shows 6:26
